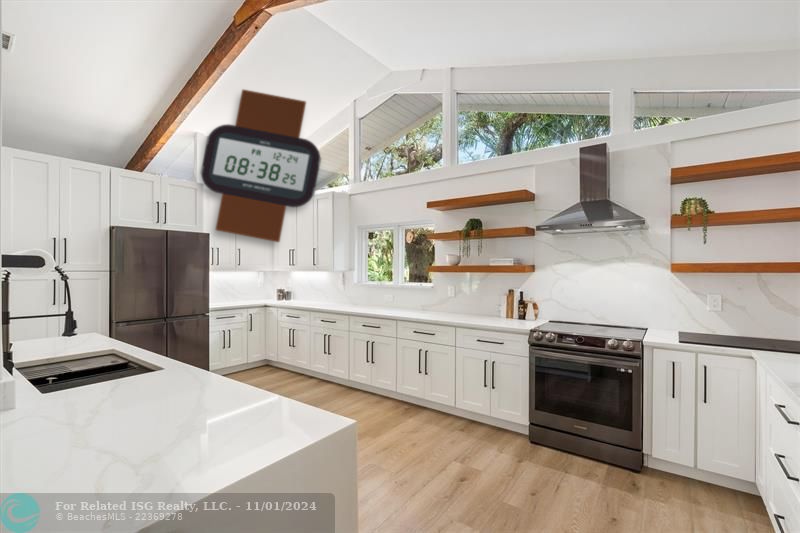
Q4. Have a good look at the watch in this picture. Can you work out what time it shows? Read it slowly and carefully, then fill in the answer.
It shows 8:38:25
